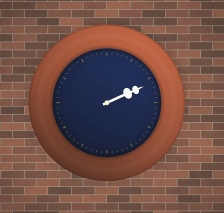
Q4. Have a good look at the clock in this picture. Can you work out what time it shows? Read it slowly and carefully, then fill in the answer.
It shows 2:11
